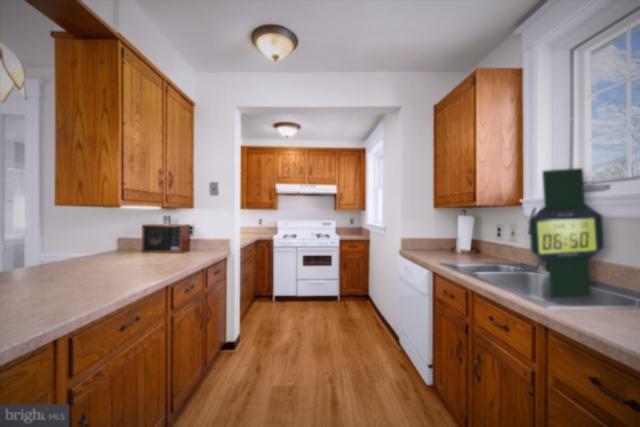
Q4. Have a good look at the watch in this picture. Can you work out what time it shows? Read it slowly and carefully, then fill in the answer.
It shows 6:50
